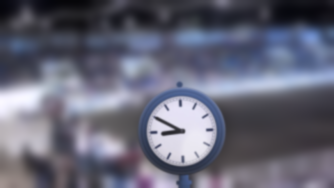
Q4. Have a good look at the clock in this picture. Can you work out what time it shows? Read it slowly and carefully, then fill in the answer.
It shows 8:50
